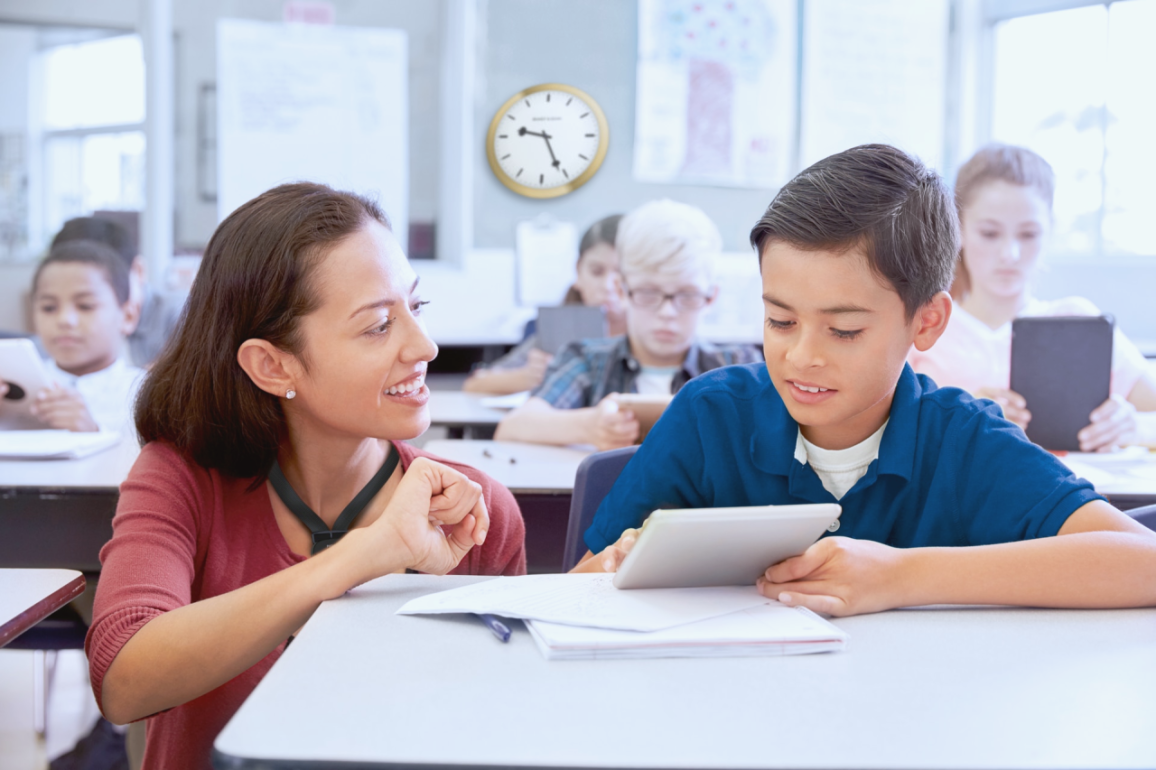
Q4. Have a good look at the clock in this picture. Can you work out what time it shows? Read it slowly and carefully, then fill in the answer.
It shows 9:26
